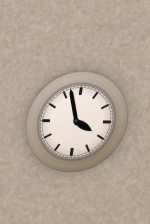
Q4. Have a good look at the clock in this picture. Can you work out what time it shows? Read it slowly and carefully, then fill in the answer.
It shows 3:57
